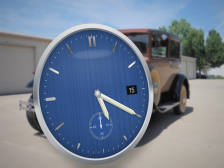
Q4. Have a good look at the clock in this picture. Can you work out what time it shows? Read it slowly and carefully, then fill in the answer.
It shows 5:20
